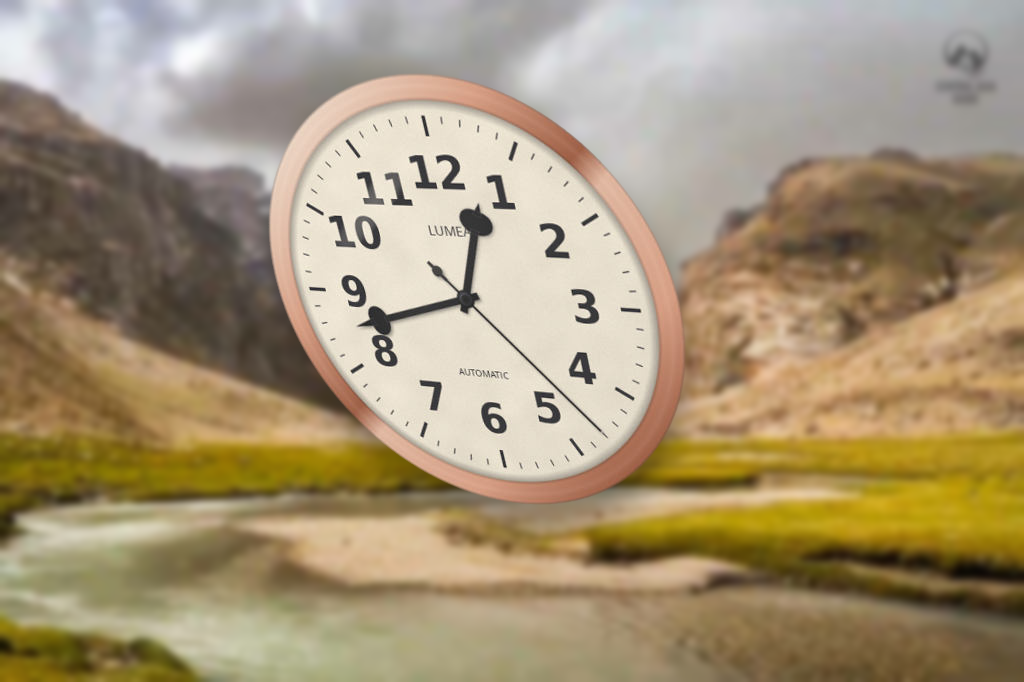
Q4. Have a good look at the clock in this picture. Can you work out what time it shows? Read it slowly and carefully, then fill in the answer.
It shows 12:42:23
